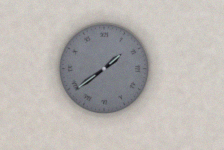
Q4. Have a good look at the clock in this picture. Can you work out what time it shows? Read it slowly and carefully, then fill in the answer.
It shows 1:39
